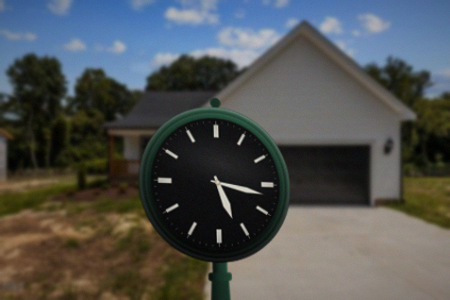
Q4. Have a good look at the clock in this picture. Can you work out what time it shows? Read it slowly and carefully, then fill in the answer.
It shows 5:17
